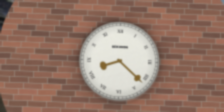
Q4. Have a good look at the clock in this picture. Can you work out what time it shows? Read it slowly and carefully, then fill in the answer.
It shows 8:22
